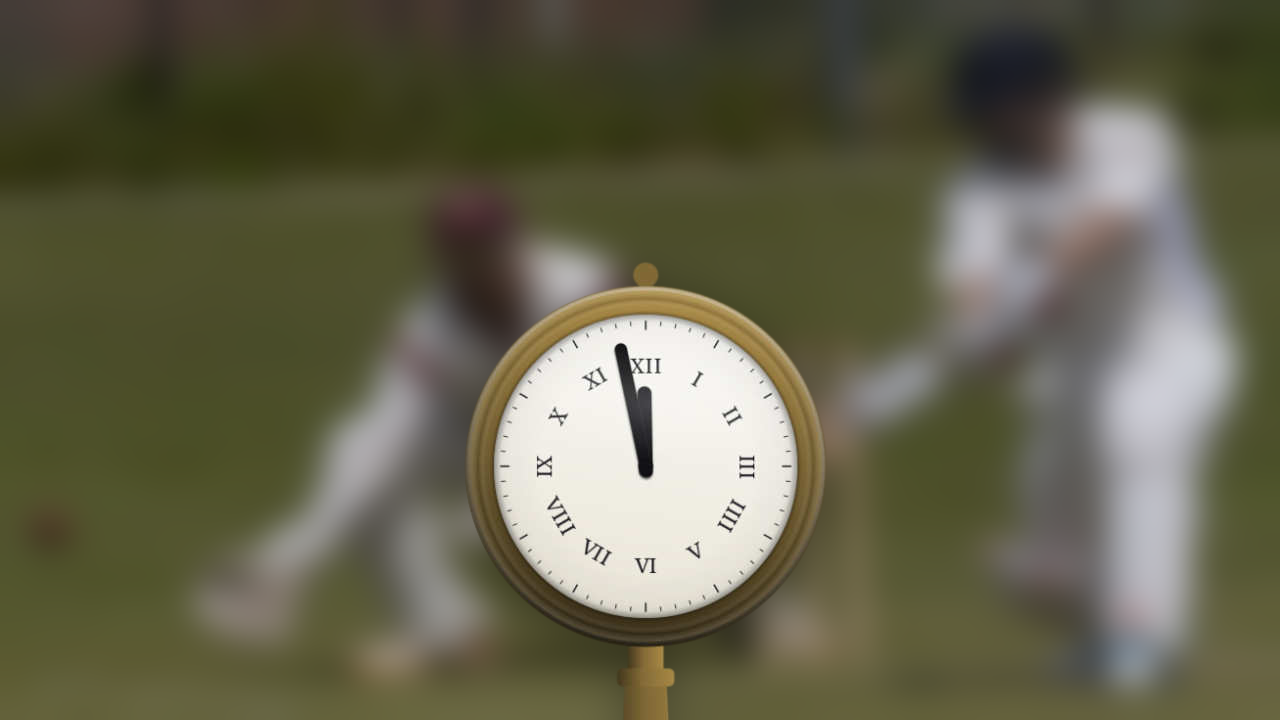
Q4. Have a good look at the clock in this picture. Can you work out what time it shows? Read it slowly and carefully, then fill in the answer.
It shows 11:58
